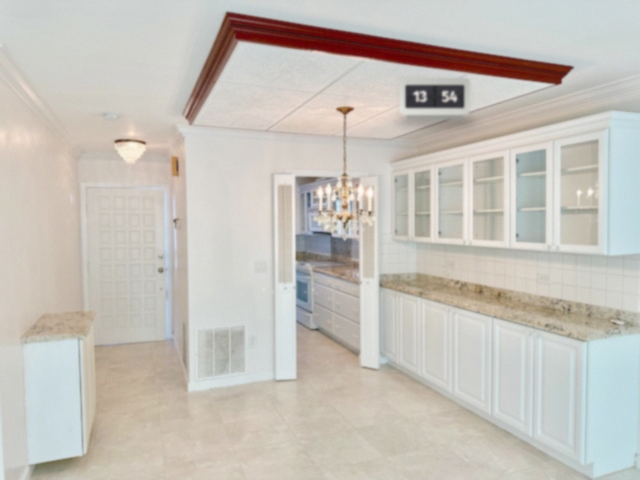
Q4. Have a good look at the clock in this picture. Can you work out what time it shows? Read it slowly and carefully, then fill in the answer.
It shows 13:54
